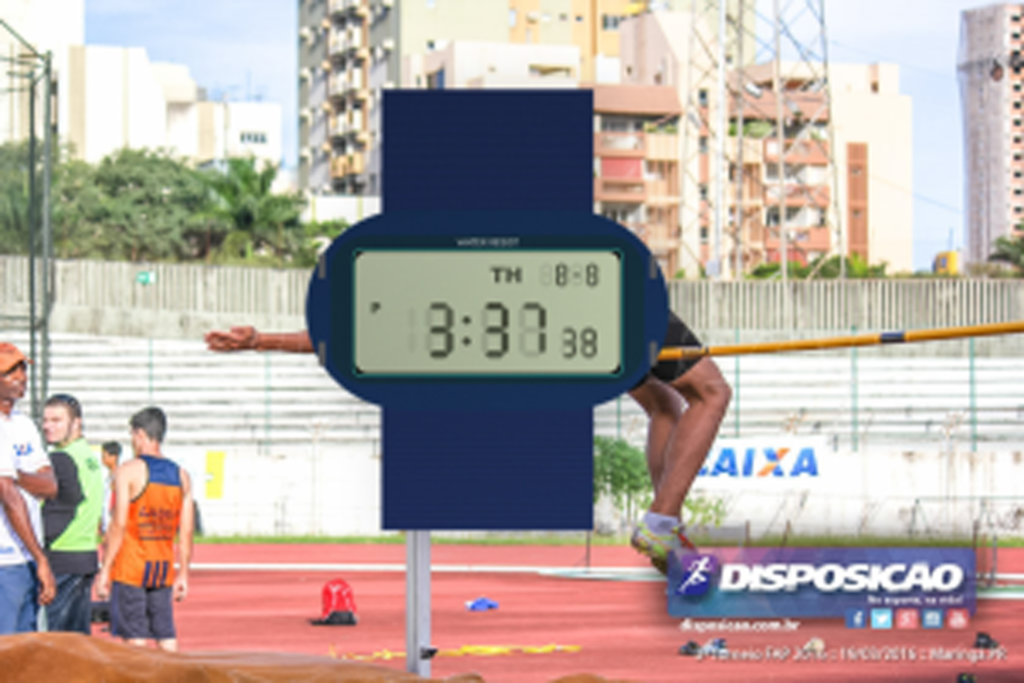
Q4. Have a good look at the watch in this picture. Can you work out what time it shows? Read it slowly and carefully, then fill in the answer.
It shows 3:37:38
